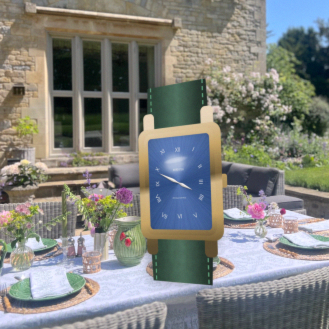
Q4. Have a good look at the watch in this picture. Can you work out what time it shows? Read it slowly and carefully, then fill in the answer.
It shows 3:49
